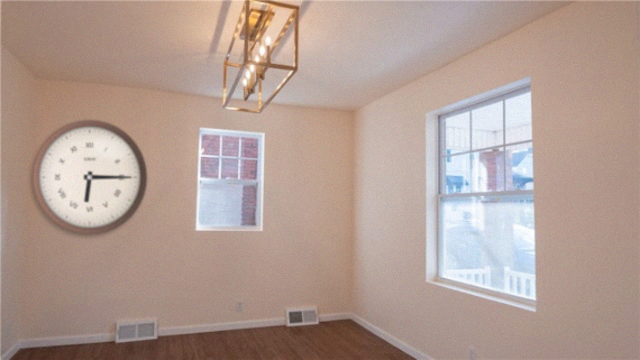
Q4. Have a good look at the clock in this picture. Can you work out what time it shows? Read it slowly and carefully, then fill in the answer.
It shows 6:15
